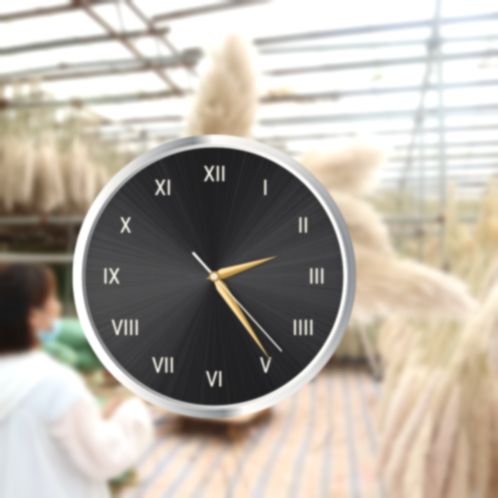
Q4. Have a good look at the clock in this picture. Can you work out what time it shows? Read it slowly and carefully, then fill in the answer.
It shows 2:24:23
